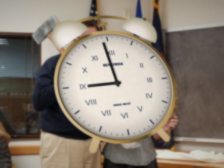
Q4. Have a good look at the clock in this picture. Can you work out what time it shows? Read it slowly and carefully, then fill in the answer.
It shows 8:59
